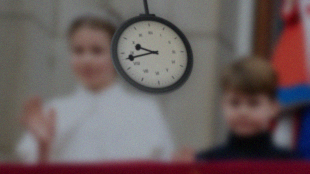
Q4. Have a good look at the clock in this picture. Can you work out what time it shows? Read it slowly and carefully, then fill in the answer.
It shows 9:43
